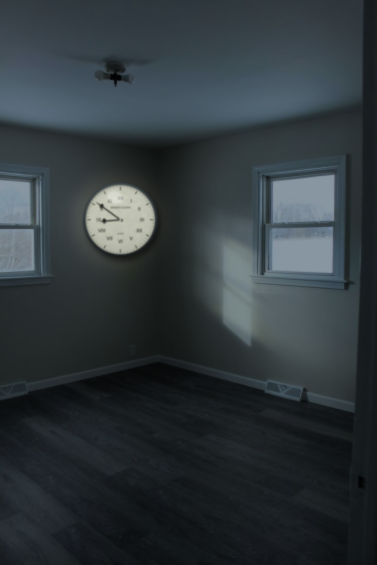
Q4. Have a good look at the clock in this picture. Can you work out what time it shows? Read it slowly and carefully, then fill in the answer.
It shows 8:51
